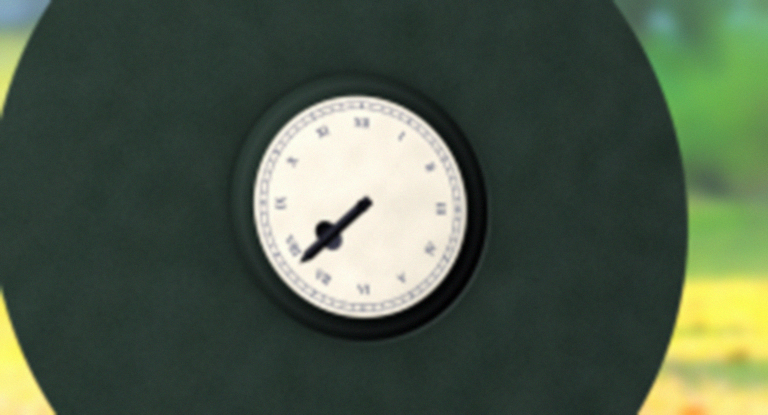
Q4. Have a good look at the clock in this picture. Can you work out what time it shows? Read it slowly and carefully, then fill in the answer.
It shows 7:38
